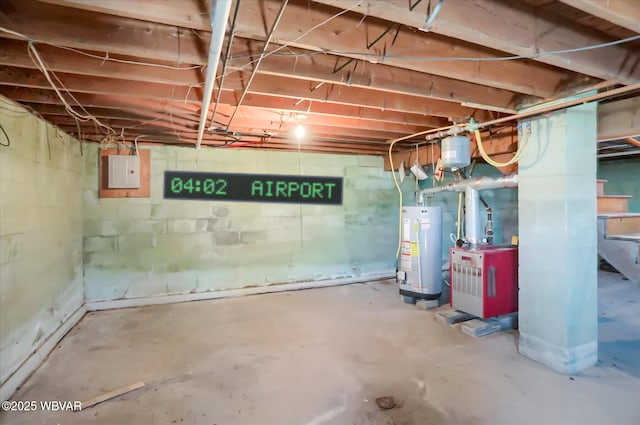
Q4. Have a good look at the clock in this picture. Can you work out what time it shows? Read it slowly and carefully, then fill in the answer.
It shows 4:02
